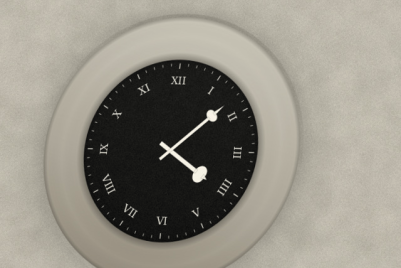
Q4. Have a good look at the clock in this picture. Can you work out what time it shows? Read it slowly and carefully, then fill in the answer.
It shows 4:08
